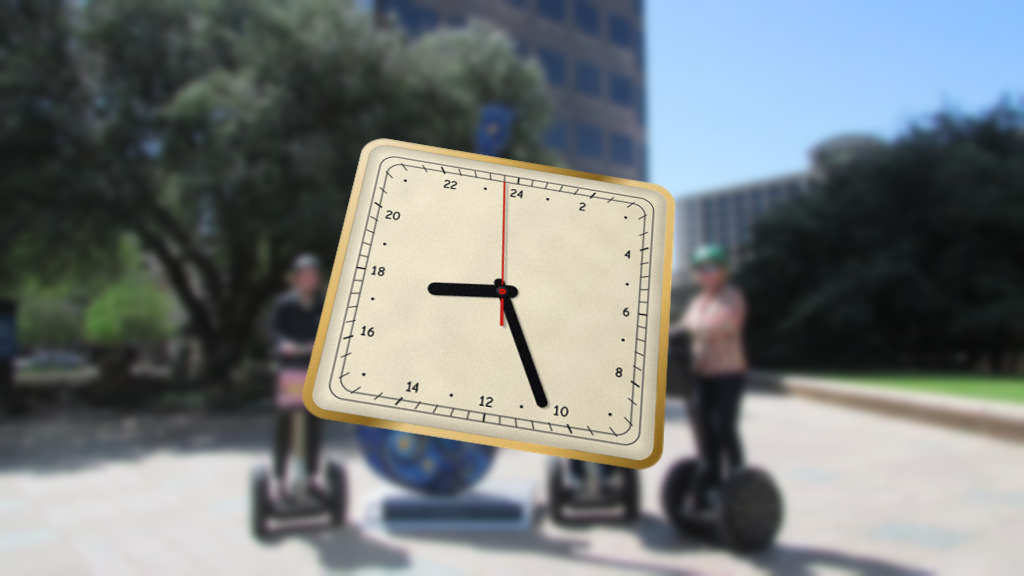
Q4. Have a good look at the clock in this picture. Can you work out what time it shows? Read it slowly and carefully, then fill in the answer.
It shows 17:25:59
